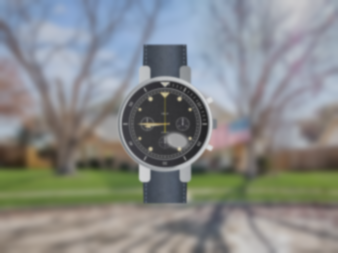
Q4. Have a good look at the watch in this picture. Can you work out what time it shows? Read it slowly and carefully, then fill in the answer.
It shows 8:45
